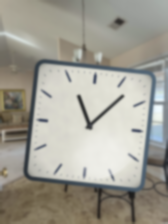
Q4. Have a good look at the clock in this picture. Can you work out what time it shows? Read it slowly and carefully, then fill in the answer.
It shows 11:07
